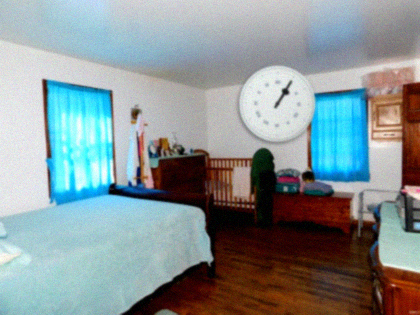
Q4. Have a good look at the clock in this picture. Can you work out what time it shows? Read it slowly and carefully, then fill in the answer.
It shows 1:05
